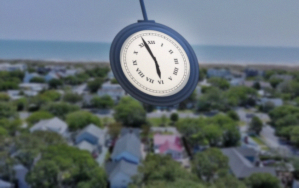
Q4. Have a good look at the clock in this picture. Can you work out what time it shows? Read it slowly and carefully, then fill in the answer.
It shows 5:57
